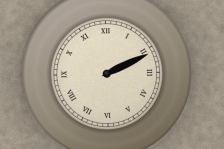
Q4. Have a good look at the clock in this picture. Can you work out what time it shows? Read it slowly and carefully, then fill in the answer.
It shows 2:11
